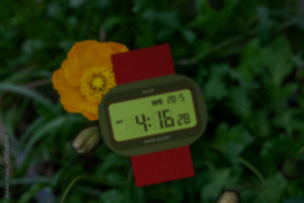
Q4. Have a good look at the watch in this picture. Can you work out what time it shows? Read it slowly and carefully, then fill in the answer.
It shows 4:16:28
